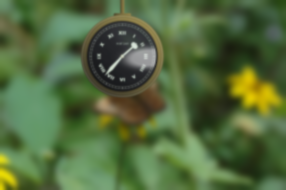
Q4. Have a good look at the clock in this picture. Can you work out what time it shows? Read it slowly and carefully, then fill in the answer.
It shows 1:37
